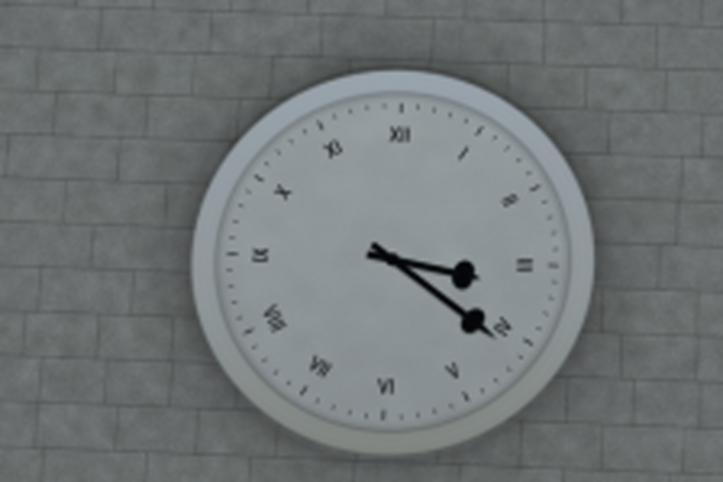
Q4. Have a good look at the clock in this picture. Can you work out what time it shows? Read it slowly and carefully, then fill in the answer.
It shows 3:21
